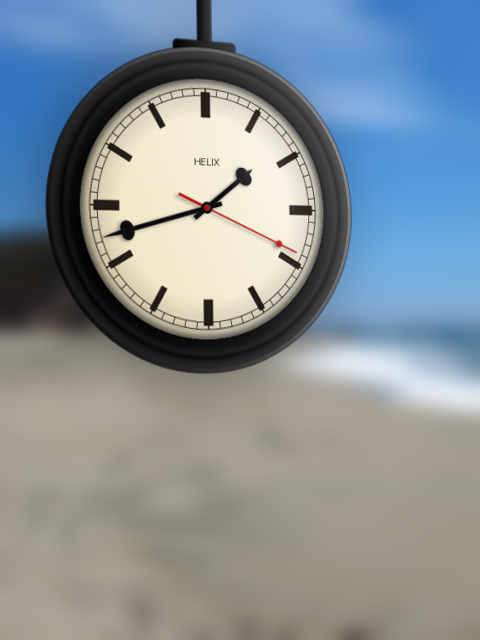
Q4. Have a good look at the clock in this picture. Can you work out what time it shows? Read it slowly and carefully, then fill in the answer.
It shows 1:42:19
